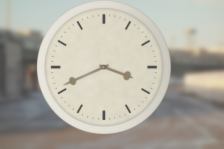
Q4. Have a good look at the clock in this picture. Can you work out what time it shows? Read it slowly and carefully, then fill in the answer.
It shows 3:41
